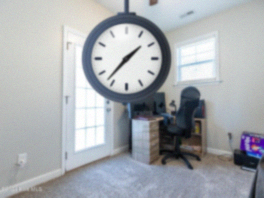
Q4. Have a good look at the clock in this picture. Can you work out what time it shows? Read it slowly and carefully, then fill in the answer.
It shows 1:37
